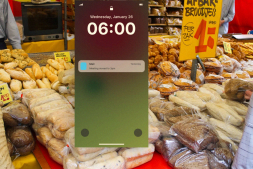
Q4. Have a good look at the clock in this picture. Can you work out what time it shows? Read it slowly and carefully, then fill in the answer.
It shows 6:00
